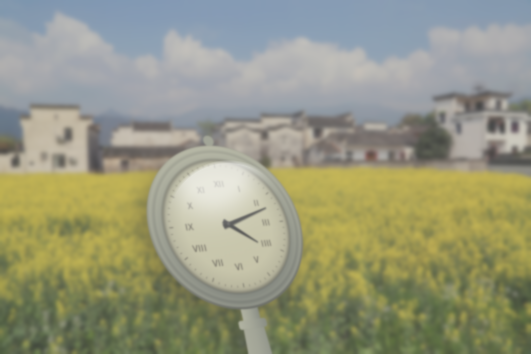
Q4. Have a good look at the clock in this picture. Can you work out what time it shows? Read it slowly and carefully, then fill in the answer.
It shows 4:12
